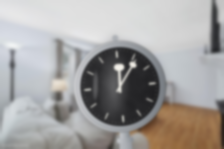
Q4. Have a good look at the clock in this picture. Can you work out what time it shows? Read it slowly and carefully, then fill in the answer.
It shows 12:06
